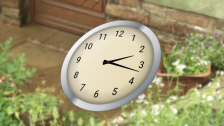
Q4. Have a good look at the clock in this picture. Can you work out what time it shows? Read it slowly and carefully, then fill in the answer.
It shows 2:17
